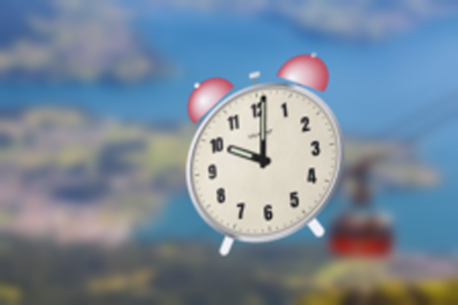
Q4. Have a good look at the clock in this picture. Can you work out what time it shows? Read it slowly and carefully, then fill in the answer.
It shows 10:01
